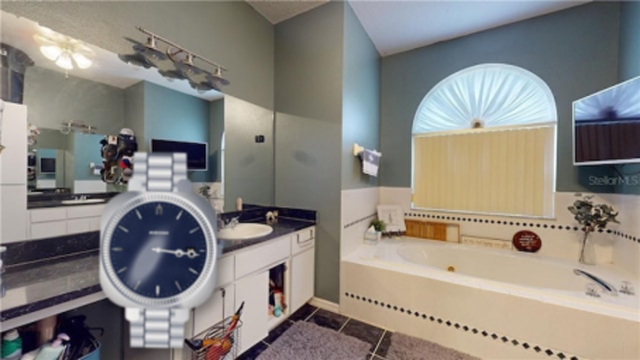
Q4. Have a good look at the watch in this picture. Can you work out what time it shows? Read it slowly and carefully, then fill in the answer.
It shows 3:16
